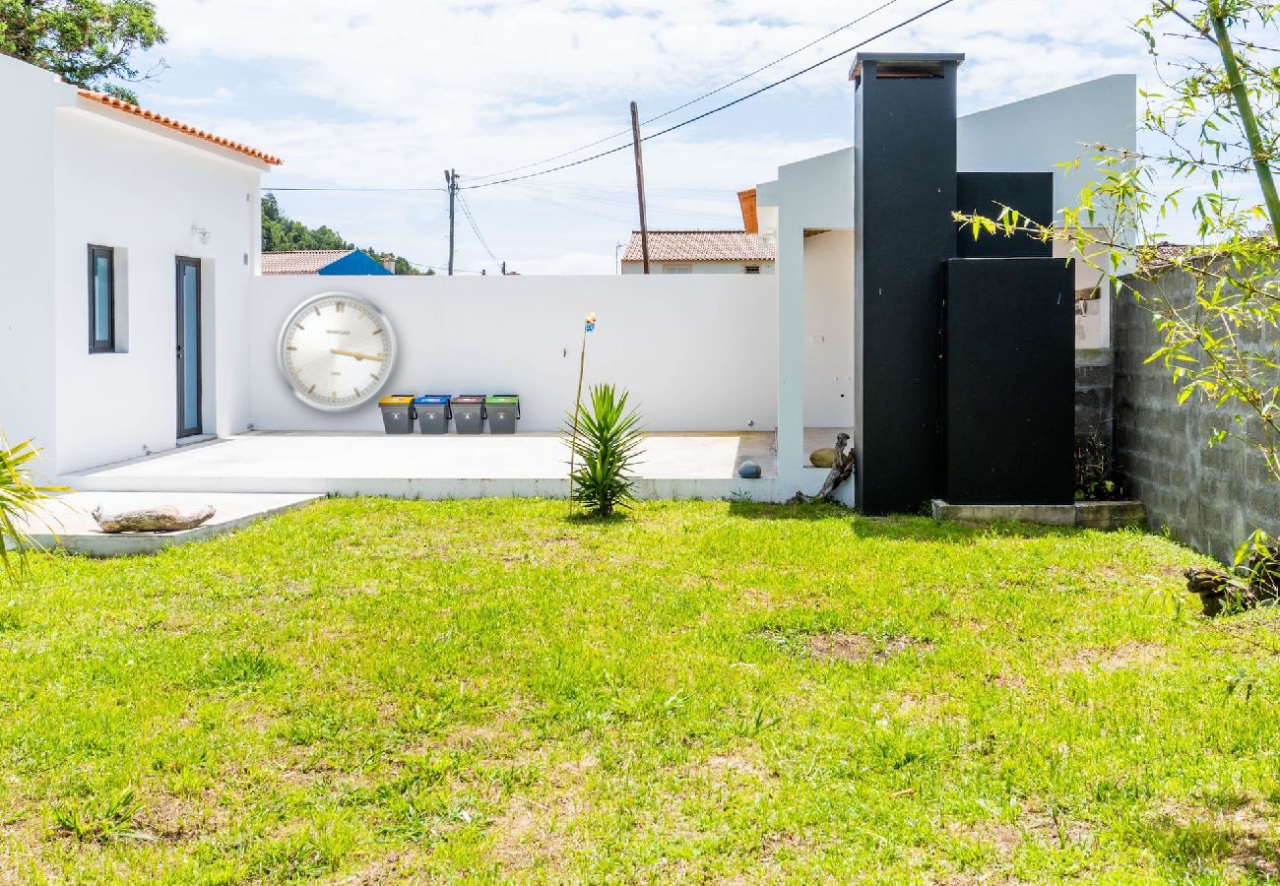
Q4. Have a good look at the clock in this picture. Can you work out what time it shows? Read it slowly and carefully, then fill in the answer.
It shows 3:16
